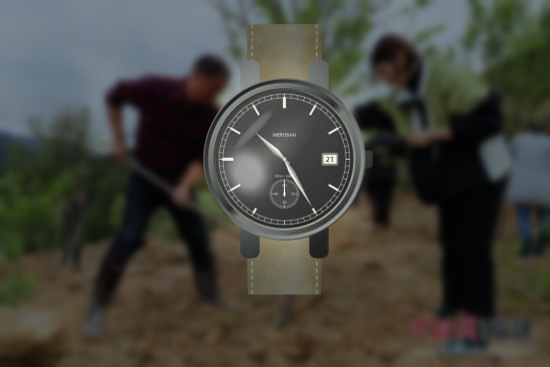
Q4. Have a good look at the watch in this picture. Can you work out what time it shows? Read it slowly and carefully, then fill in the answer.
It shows 10:25
